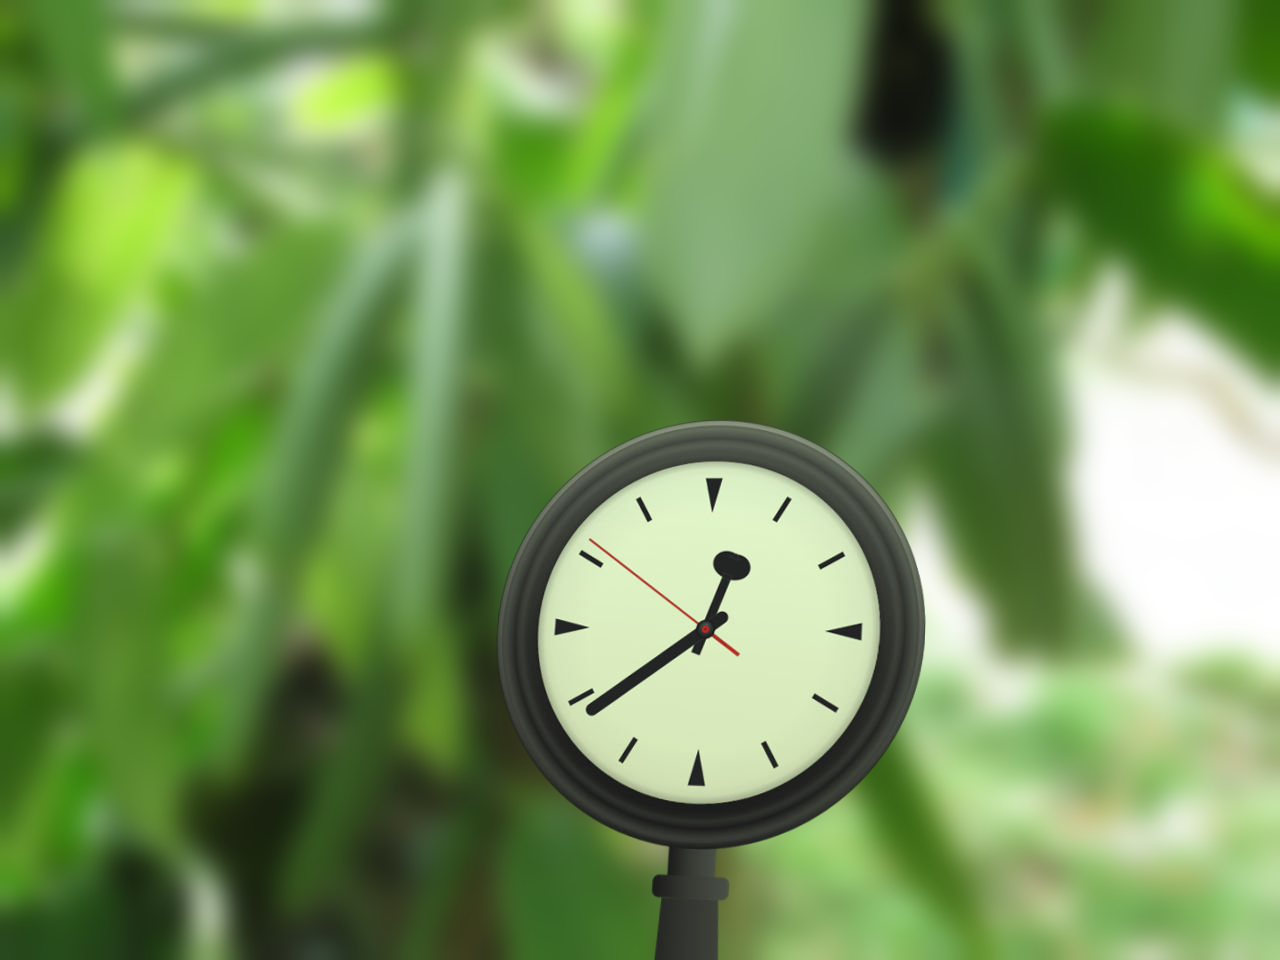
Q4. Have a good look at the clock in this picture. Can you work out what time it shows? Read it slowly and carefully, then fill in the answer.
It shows 12:38:51
